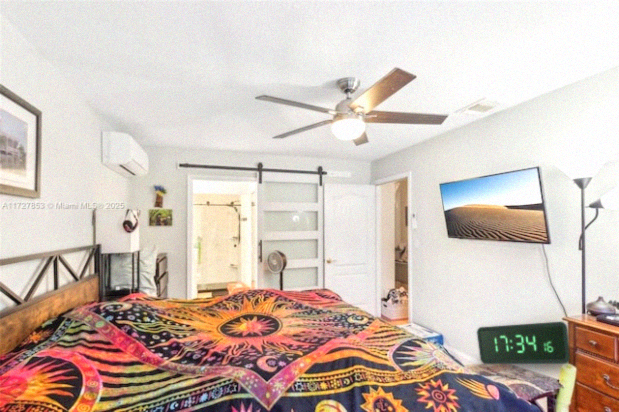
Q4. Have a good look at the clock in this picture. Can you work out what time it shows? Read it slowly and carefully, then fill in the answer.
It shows 17:34:16
